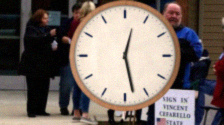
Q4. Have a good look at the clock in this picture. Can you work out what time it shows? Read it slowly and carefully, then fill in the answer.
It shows 12:28
